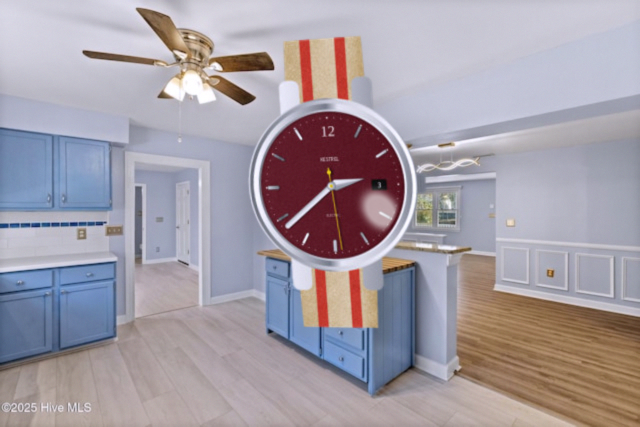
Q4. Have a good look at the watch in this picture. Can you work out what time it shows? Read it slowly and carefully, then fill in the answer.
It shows 2:38:29
